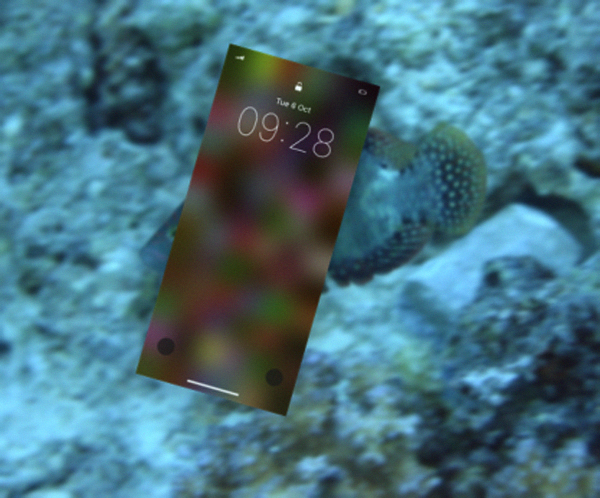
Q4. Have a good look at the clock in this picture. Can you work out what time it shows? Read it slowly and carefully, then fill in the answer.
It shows 9:28
